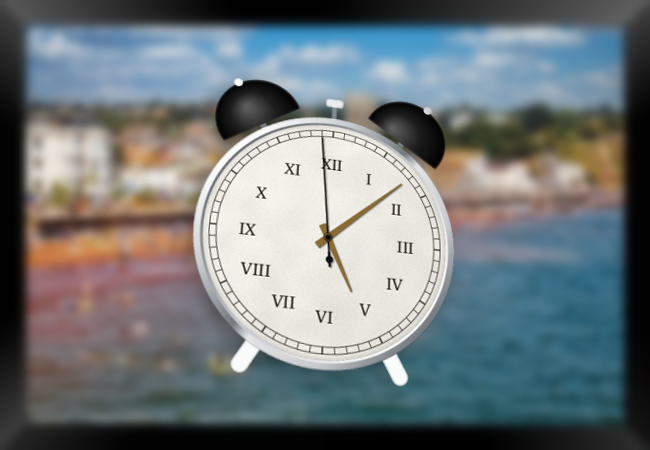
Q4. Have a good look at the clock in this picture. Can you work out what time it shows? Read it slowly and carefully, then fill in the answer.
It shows 5:07:59
